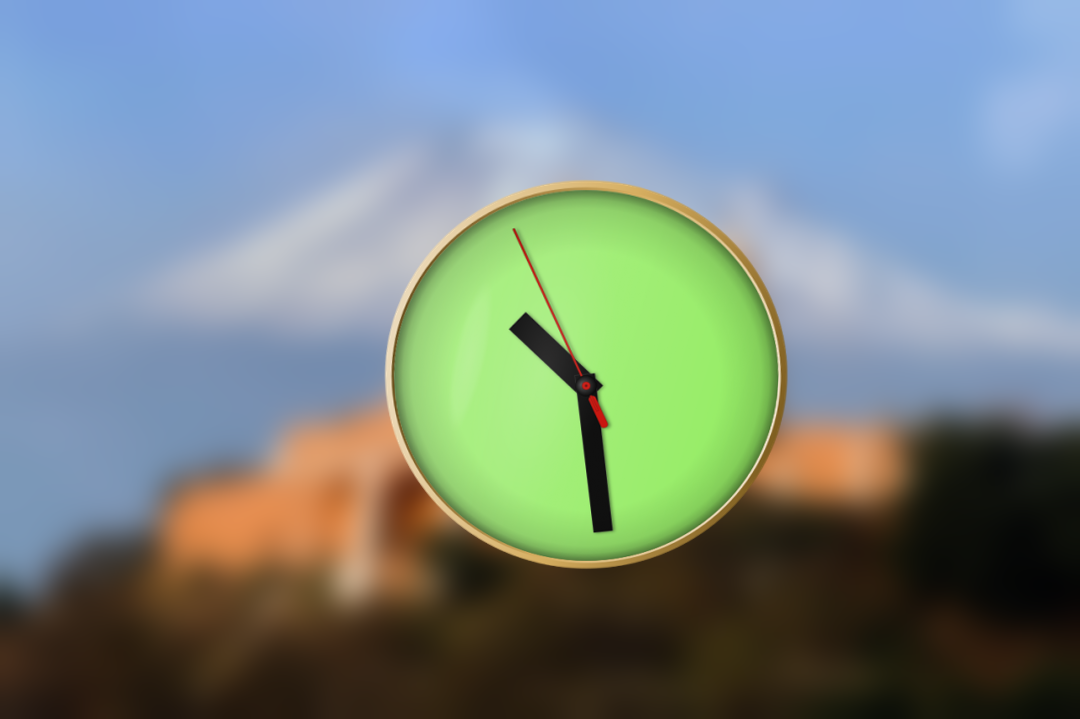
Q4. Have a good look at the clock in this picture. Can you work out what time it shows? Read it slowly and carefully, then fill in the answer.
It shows 10:28:56
